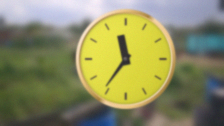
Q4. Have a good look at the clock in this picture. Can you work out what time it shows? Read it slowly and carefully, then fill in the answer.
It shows 11:36
